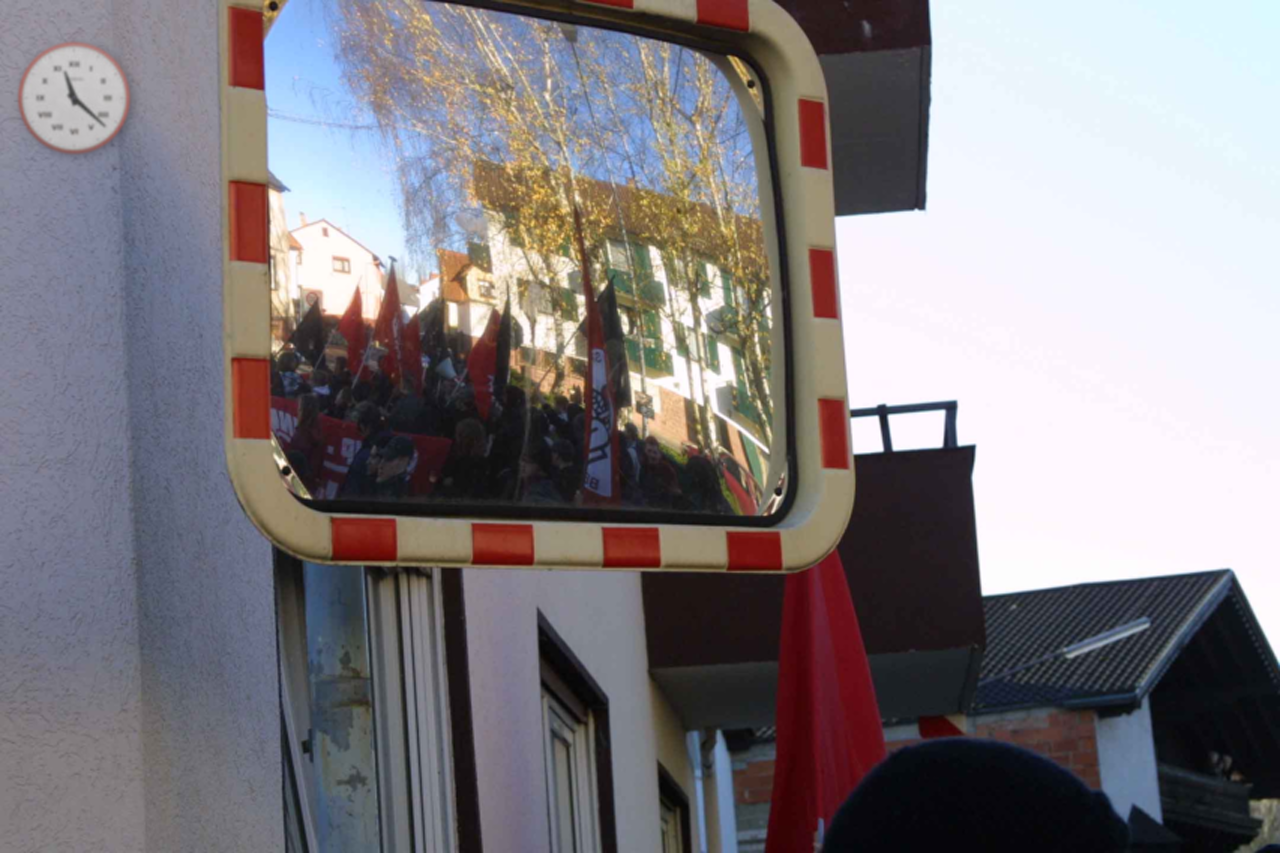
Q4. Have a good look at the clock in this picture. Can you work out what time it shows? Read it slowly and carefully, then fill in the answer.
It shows 11:22
